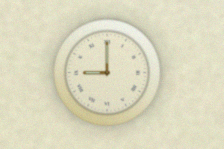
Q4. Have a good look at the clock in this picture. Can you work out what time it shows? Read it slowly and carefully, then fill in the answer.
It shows 9:00
